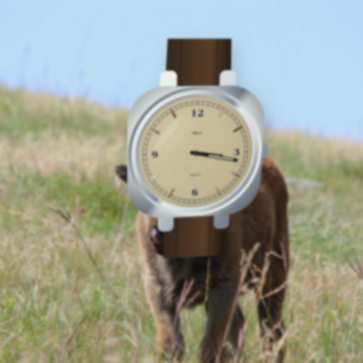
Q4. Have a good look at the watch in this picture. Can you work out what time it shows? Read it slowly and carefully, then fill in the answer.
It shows 3:17
